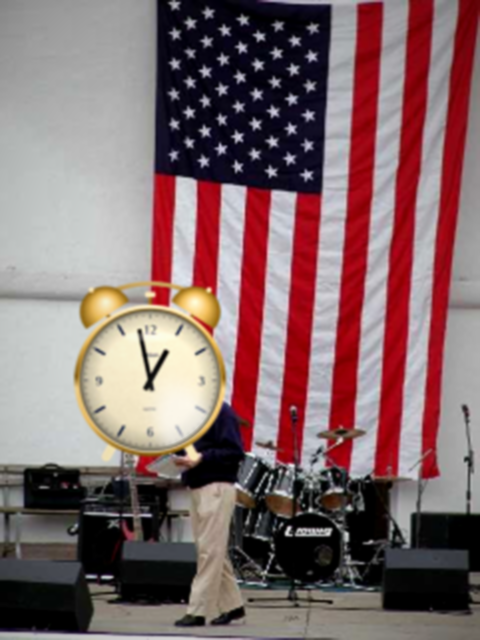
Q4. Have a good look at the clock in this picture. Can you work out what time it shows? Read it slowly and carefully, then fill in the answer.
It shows 12:58
